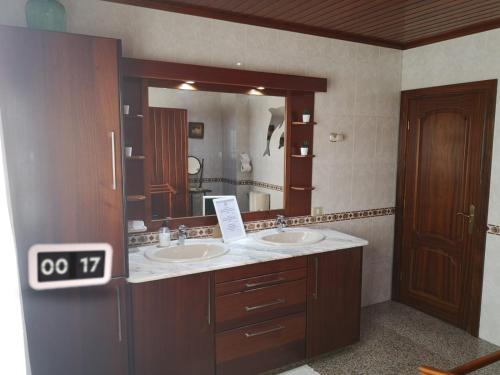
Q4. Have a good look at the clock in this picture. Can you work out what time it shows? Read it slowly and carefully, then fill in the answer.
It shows 0:17
